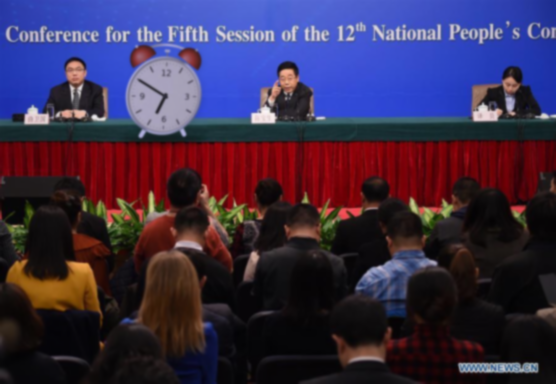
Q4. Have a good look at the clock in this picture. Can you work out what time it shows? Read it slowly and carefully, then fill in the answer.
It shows 6:50
